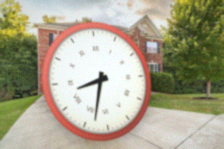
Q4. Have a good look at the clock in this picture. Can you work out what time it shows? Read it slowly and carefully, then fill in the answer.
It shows 8:33
